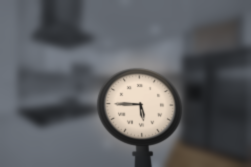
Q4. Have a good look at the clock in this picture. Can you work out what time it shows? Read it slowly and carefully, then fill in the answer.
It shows 5:45
